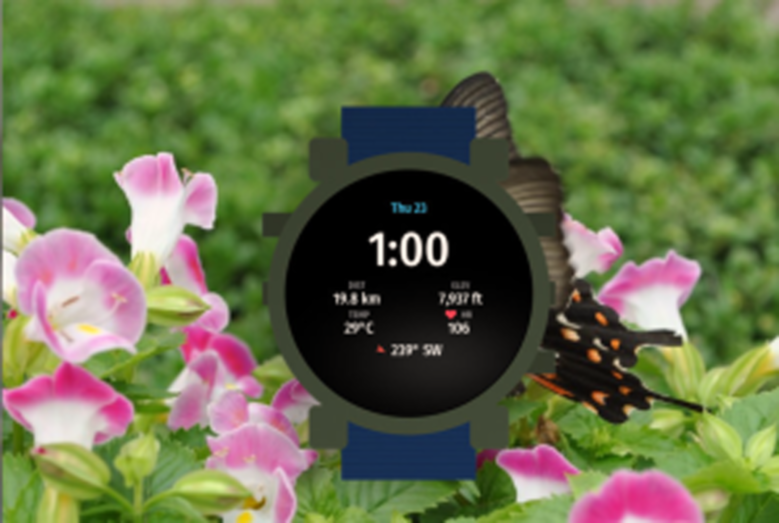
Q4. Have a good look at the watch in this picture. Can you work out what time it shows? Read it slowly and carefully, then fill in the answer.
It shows 1:00
